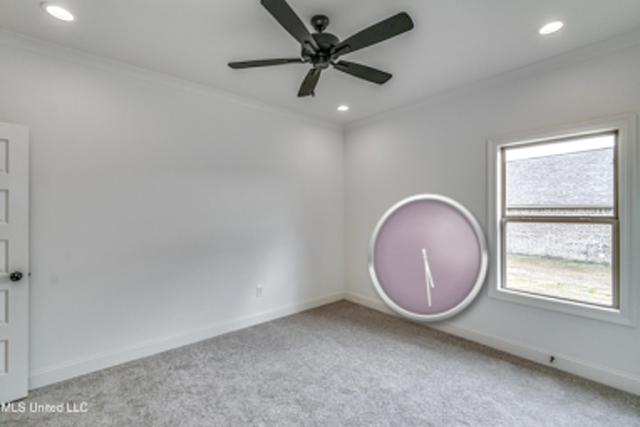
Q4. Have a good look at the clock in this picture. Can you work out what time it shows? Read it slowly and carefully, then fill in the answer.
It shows 5:29
